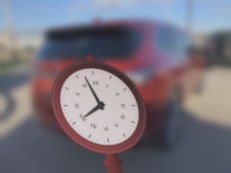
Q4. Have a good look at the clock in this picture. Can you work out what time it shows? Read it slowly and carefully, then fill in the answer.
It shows 7:57
